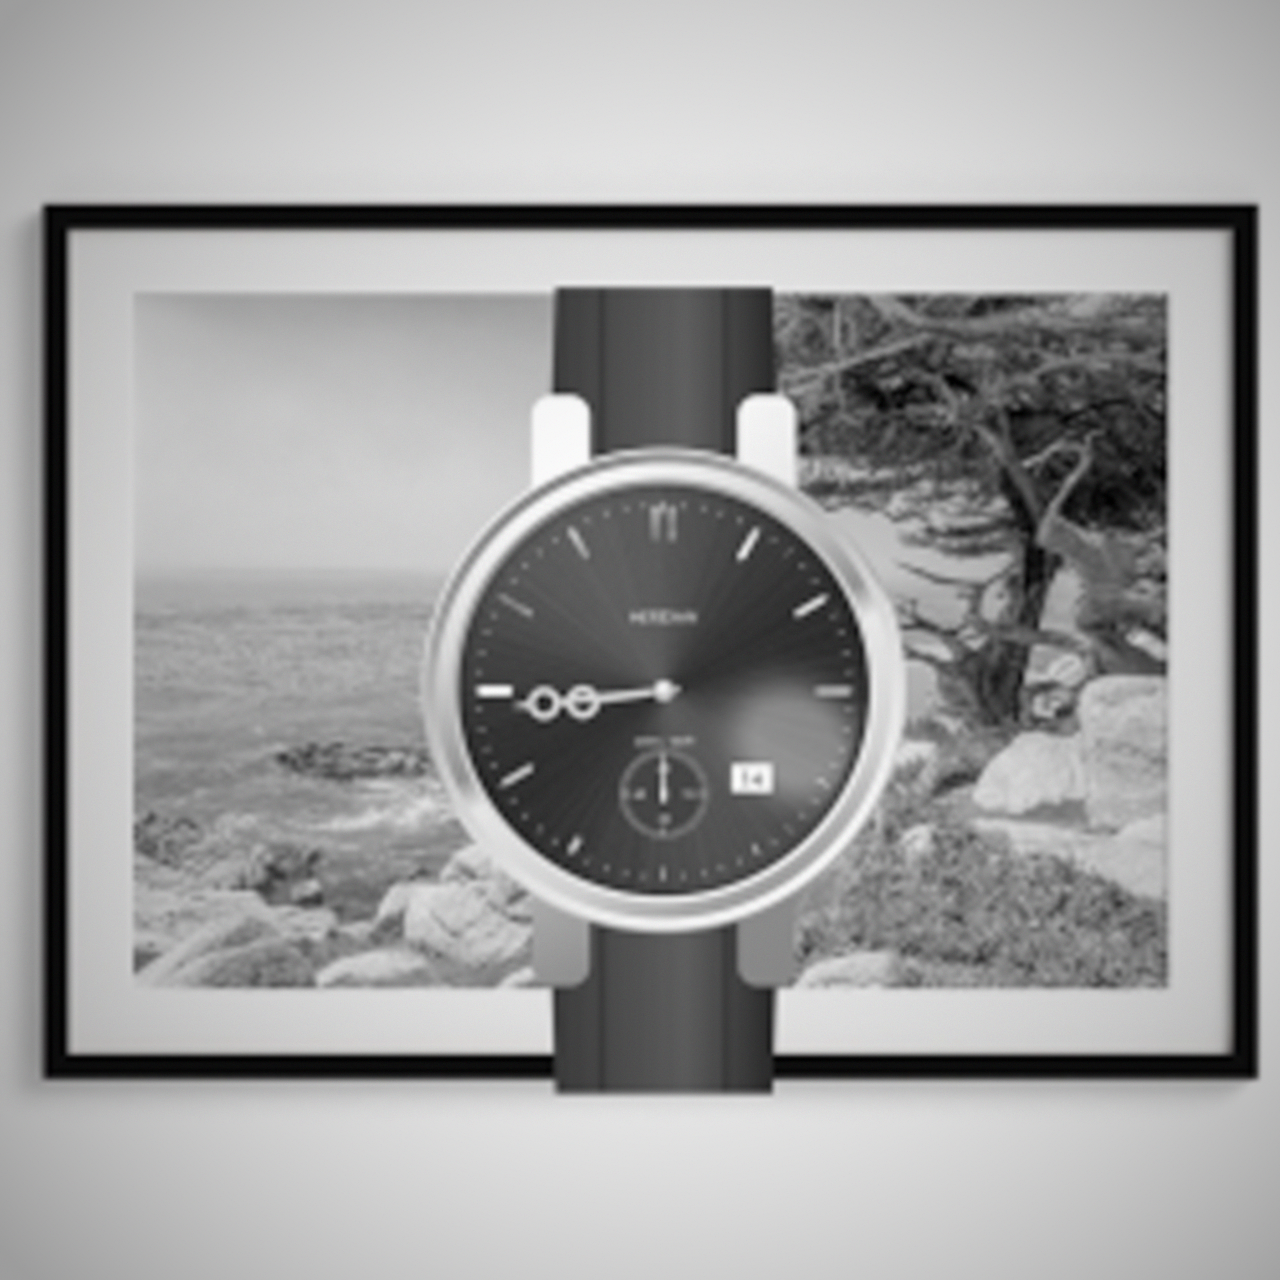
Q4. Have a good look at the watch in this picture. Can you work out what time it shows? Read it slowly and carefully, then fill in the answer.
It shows 8:44
